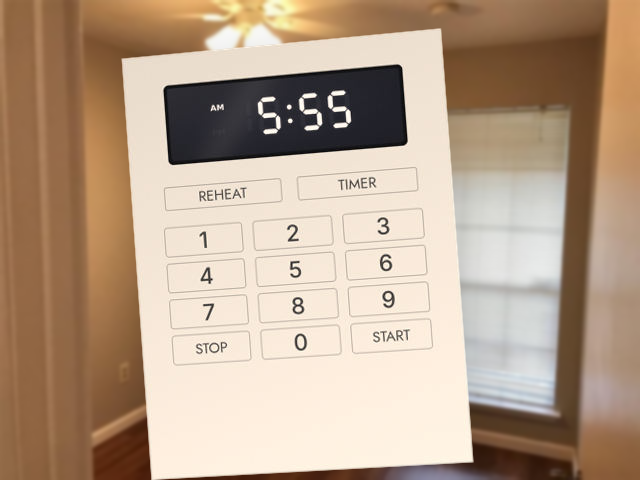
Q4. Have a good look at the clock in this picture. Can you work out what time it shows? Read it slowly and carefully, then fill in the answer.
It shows 5:55
